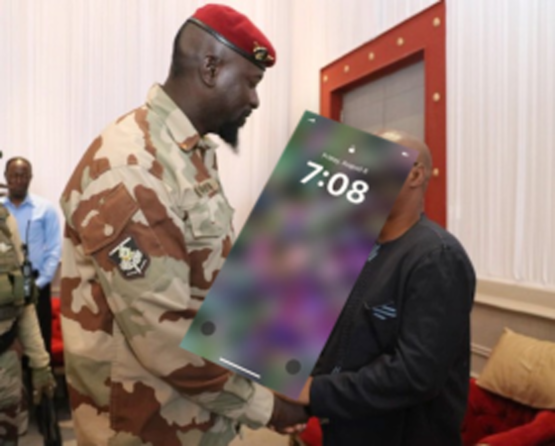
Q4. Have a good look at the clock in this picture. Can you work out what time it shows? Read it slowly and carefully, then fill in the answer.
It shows 7:08
